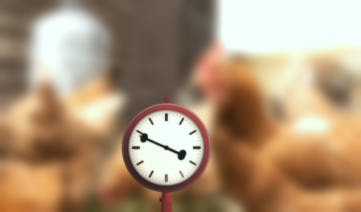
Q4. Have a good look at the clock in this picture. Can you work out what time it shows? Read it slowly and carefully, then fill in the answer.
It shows 3:49
